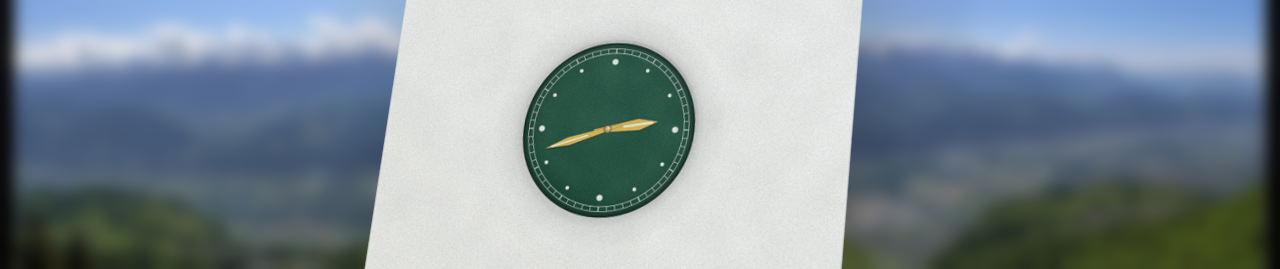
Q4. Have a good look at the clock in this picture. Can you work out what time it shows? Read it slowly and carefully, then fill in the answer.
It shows 2:42
